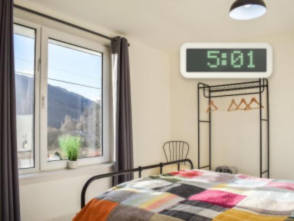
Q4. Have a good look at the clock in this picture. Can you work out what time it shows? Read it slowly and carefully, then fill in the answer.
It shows 5:01
